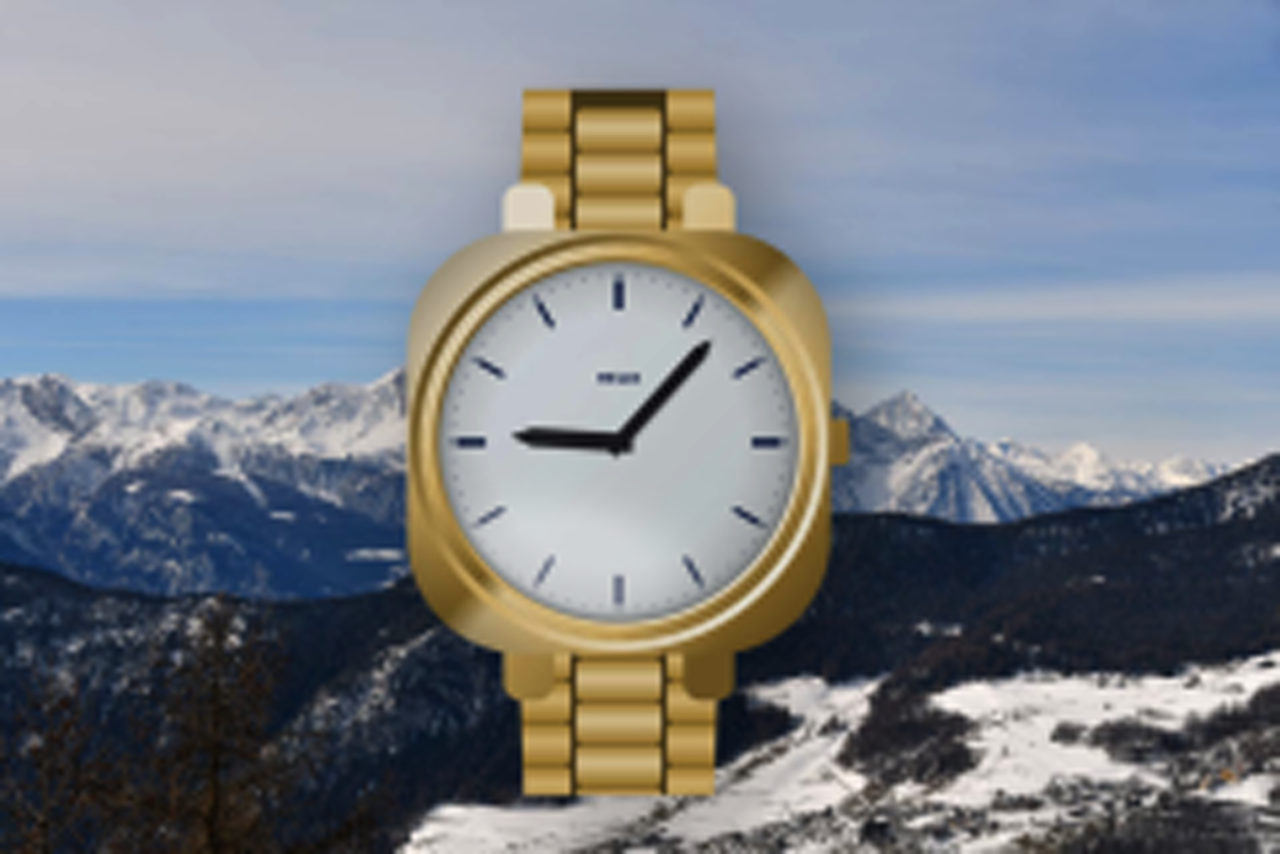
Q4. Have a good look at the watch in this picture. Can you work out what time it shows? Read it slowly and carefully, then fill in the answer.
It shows 9:07
